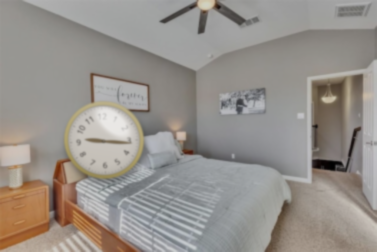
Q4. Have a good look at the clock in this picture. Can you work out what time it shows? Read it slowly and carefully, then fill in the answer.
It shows 9:16
